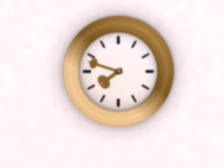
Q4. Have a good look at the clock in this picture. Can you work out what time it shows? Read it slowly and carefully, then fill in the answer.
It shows 7:48
